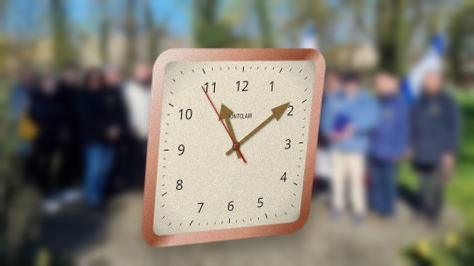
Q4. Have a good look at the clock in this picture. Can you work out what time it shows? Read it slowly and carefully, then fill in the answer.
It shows 11:08:54
